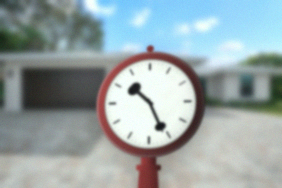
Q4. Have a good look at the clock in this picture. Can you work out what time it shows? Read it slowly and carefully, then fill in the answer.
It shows 10:26
